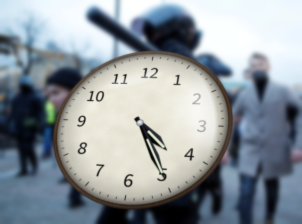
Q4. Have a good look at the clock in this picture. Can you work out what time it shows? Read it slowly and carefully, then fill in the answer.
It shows 4:25
